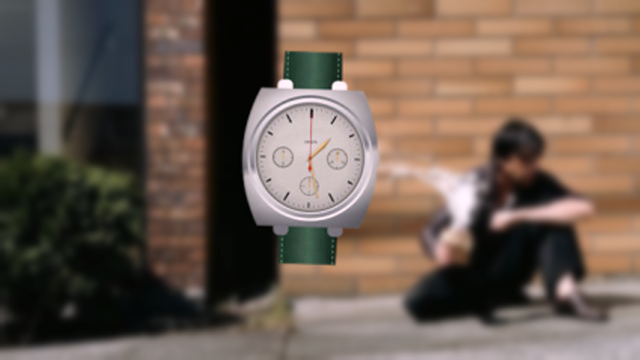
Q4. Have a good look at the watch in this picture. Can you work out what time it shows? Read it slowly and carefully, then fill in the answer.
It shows 1:28
